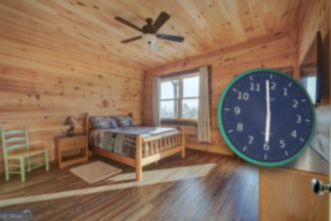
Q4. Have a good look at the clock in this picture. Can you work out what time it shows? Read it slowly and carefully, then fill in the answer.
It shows 5:59
